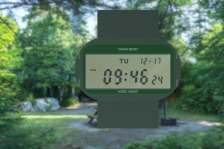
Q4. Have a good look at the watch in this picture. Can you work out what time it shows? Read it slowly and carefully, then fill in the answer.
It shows 9:46:24
